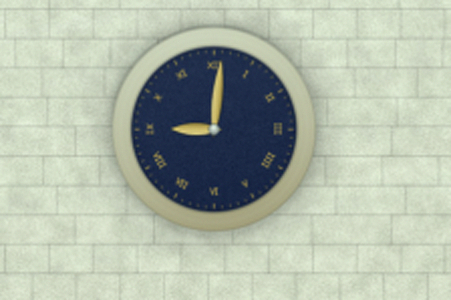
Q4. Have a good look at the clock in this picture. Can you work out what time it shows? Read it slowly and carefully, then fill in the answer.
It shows 9:01
